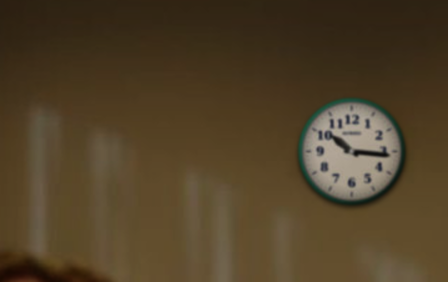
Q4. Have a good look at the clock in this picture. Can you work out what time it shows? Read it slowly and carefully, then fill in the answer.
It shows 10:16
